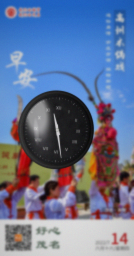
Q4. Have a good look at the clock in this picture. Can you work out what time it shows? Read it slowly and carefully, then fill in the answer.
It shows 11:28
